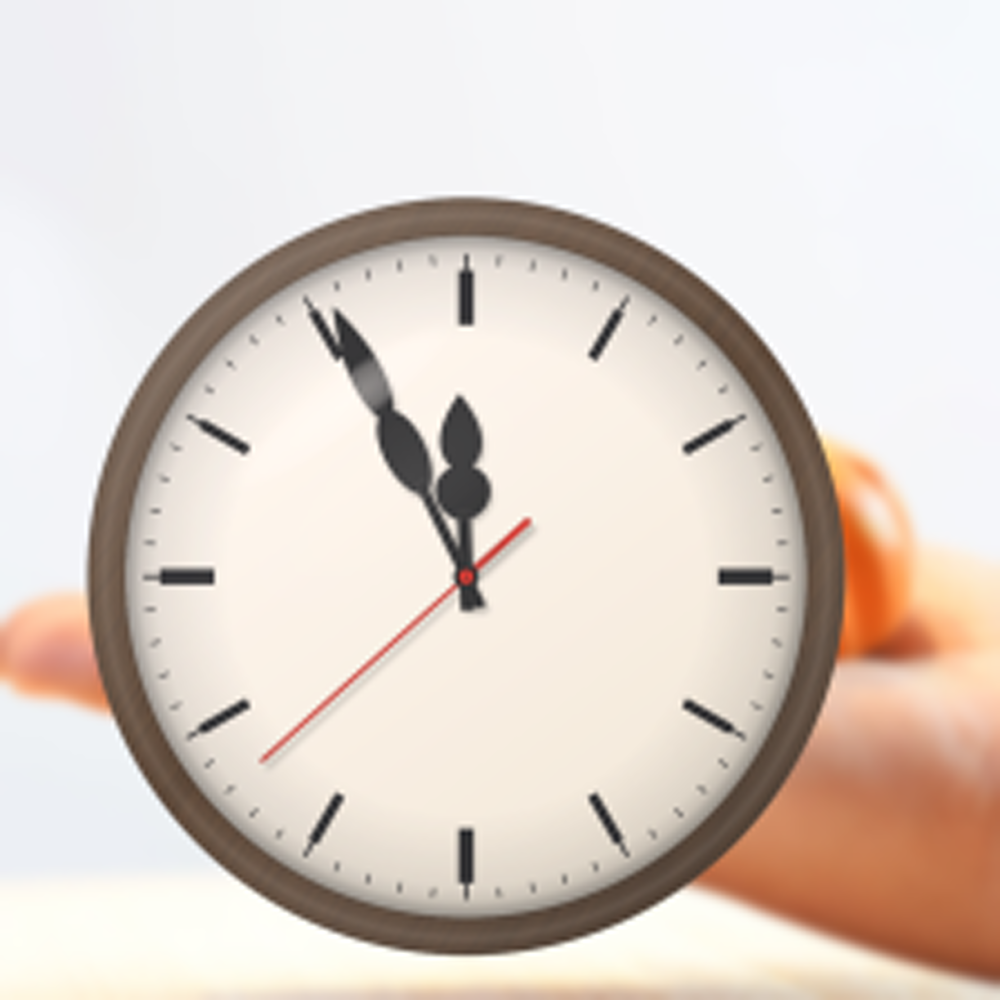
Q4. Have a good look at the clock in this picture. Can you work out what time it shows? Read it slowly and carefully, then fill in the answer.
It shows 11:55:38
